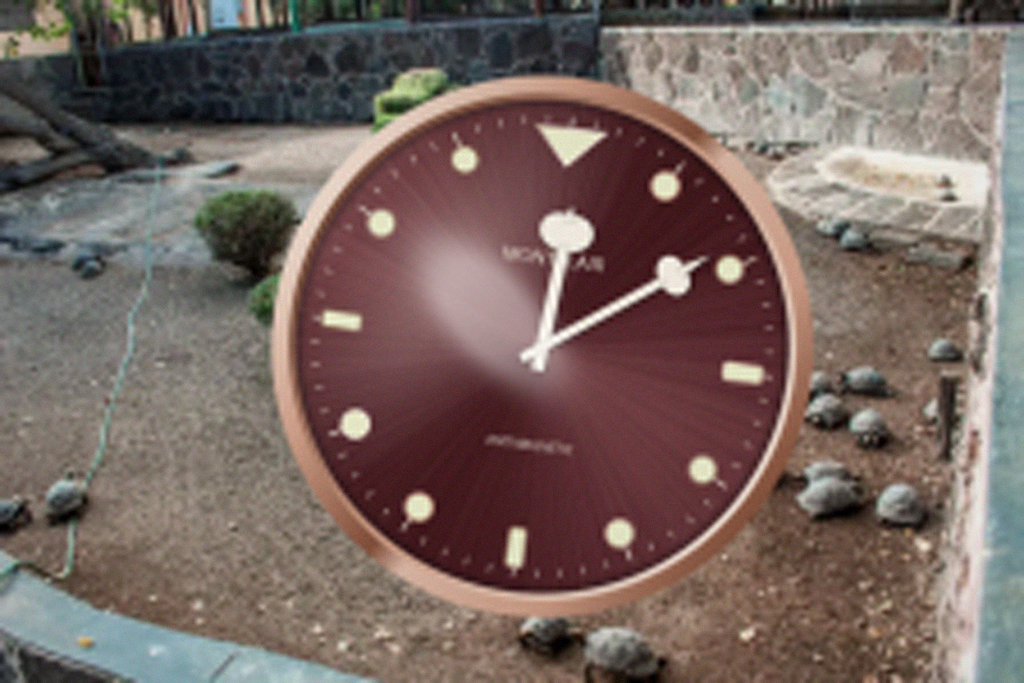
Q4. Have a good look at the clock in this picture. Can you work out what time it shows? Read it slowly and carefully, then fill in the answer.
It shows 12:09
